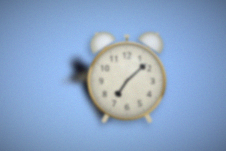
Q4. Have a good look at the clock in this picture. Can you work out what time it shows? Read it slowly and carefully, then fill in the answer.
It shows 7:08
